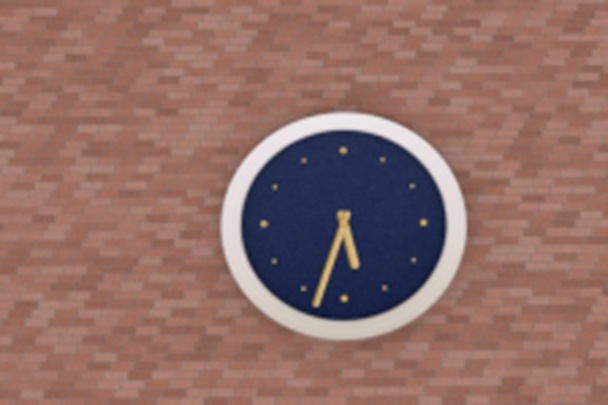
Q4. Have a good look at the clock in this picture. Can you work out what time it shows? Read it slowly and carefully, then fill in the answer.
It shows 5:33
